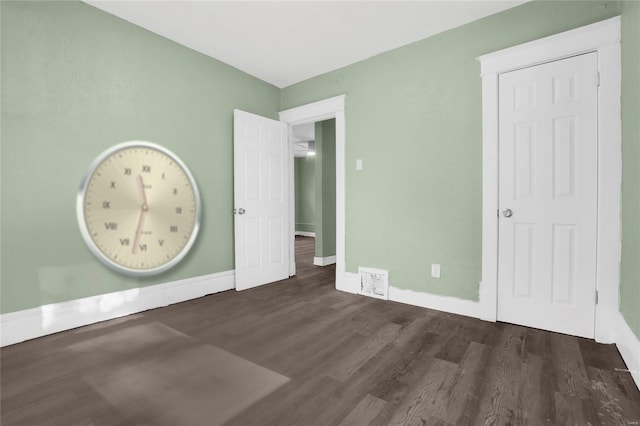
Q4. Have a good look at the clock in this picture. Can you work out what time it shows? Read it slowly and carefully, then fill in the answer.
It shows 11:32
